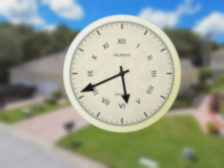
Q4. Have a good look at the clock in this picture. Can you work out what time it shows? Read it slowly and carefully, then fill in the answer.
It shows 5:41
